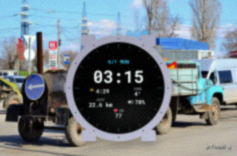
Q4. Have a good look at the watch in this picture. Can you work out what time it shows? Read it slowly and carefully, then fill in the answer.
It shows 3:15
